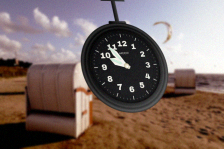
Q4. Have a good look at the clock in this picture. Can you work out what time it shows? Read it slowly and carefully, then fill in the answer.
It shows 9:54
